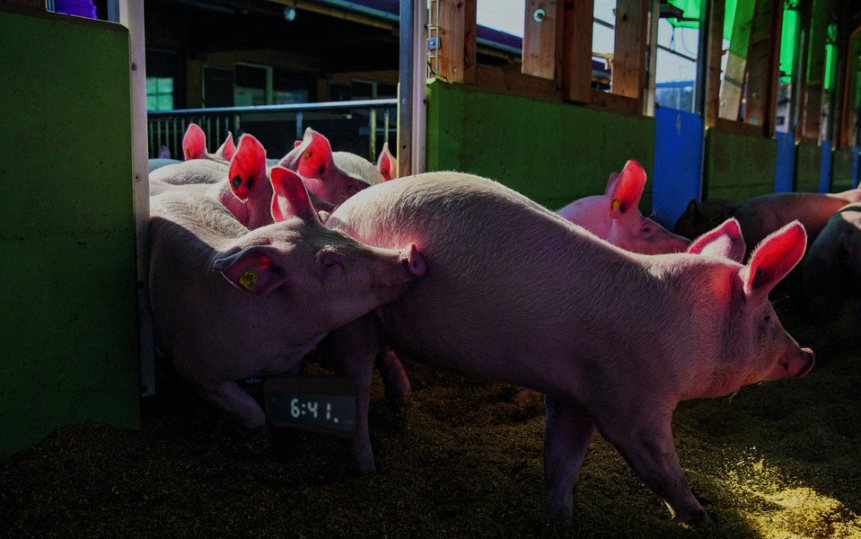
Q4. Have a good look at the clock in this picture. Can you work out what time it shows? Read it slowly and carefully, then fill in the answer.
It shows 6:41
